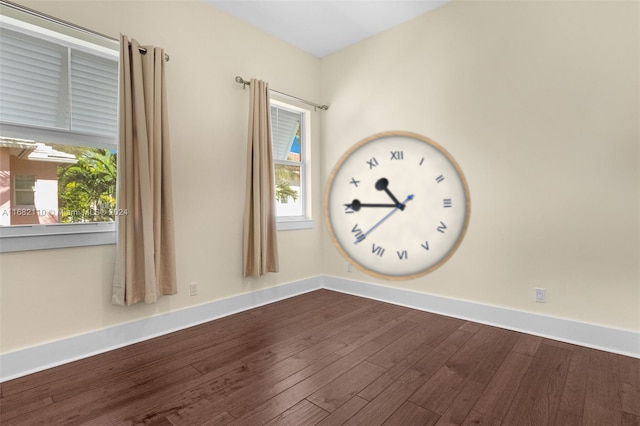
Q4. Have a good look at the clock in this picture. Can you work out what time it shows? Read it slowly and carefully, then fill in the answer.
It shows 10:45:39
